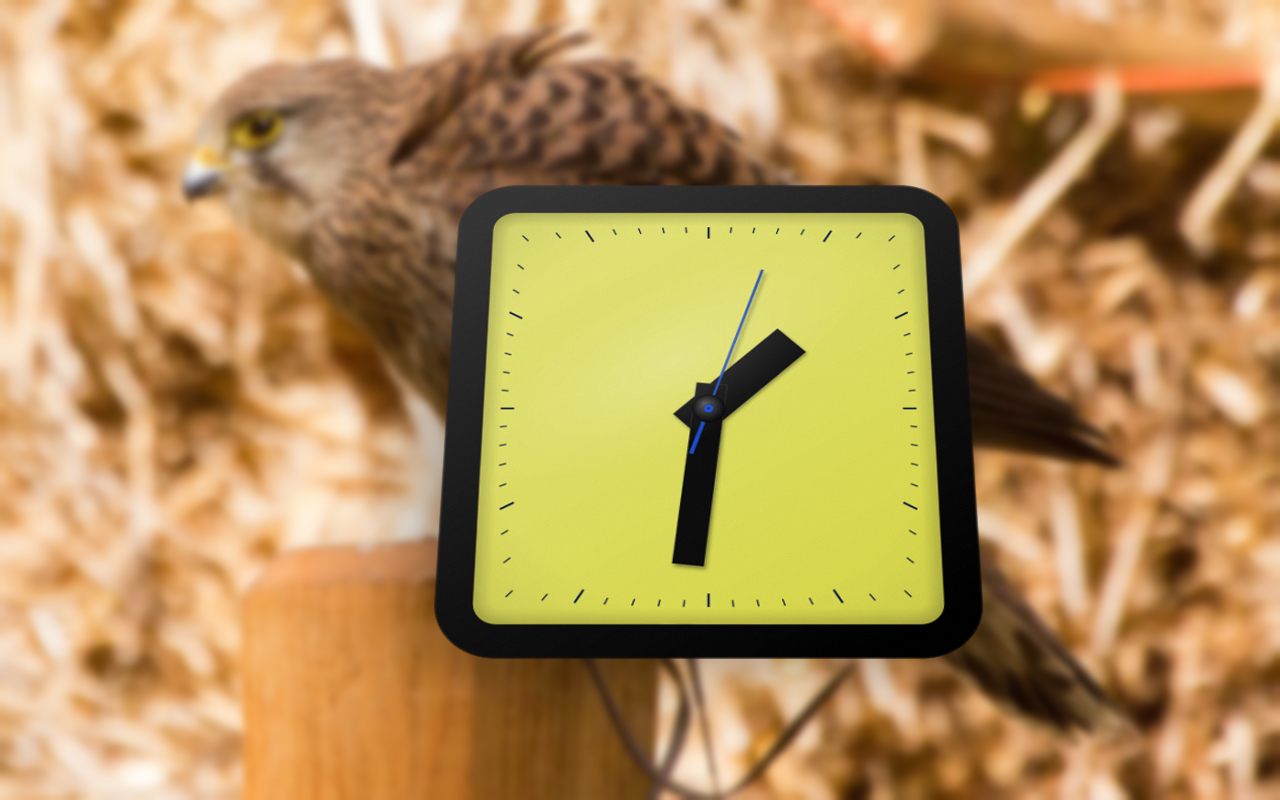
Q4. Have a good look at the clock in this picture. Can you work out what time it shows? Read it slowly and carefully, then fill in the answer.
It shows 1:31:03
